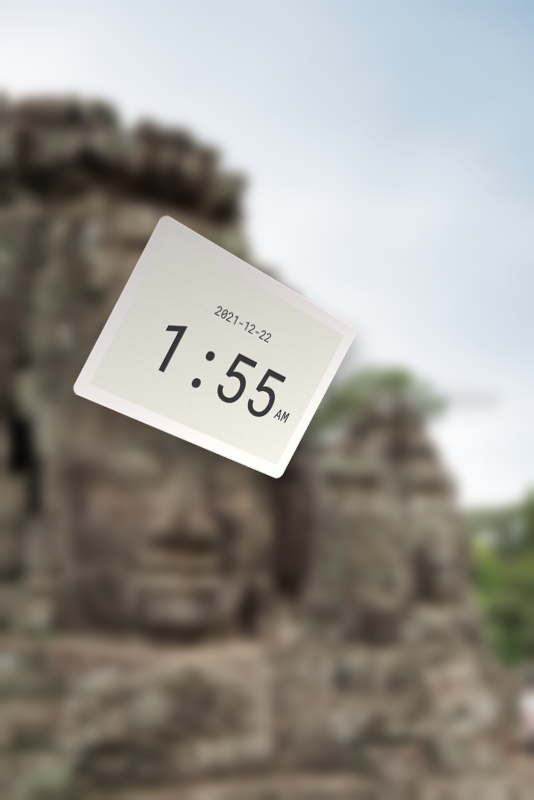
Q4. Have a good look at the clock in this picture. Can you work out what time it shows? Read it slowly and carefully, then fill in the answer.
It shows 1:55
